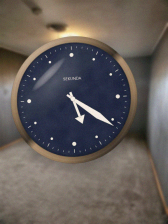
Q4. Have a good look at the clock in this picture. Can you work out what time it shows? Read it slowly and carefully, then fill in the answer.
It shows 5:21
